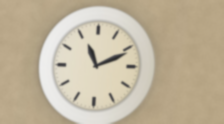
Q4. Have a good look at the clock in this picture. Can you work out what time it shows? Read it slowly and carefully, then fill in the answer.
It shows 11:11
